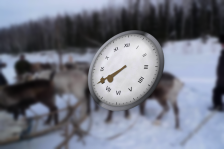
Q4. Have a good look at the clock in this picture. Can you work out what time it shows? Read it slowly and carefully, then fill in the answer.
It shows 7:40
